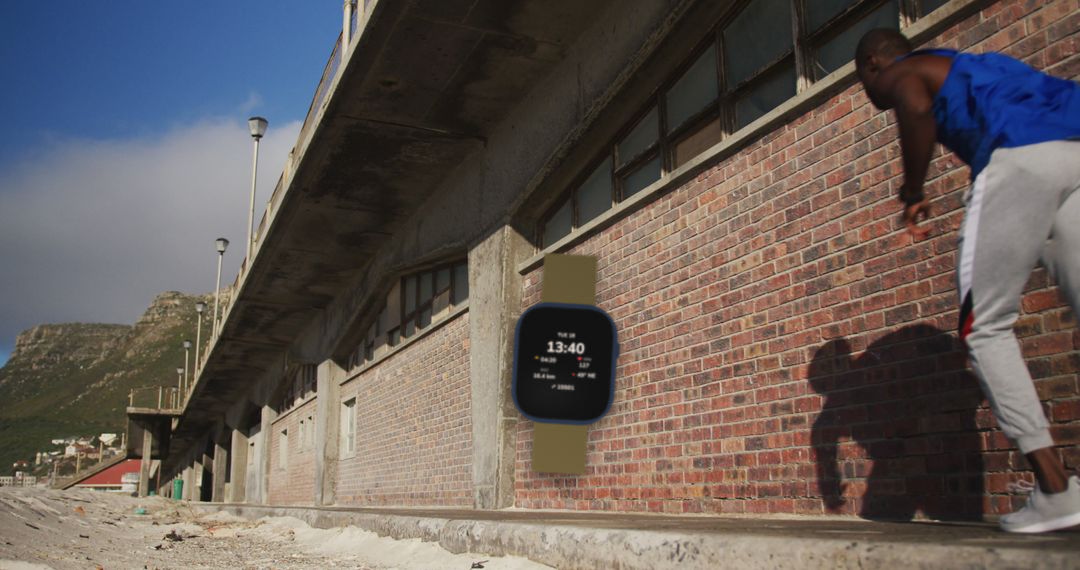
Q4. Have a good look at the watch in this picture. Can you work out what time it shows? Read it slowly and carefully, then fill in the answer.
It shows 13:40
